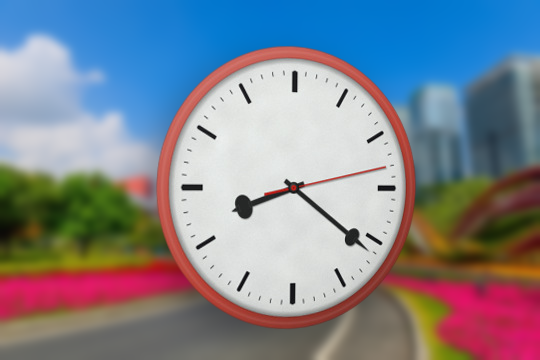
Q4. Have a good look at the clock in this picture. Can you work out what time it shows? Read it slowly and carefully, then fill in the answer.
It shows 8:21:13
